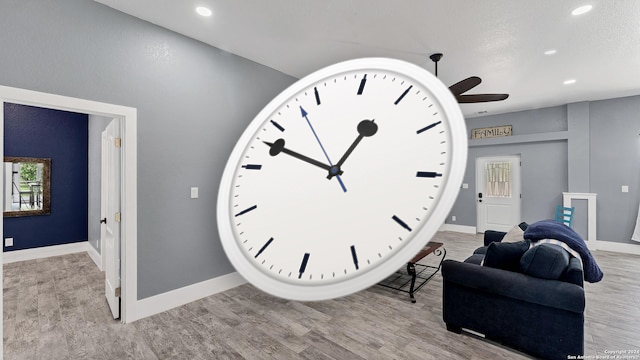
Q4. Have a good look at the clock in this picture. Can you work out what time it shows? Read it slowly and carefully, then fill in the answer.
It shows 12:47:53
